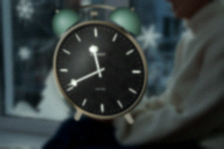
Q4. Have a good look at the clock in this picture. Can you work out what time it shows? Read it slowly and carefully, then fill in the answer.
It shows 11:41
